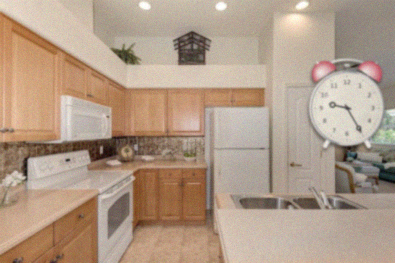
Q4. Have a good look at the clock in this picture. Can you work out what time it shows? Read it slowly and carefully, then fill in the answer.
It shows 9:25
